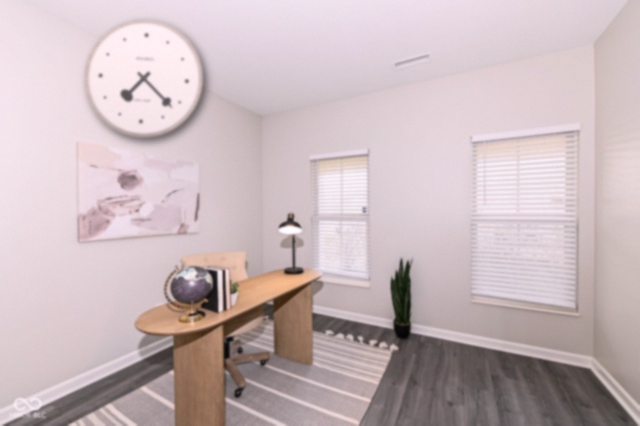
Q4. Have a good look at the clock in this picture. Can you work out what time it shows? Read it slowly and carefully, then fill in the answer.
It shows 7:22
